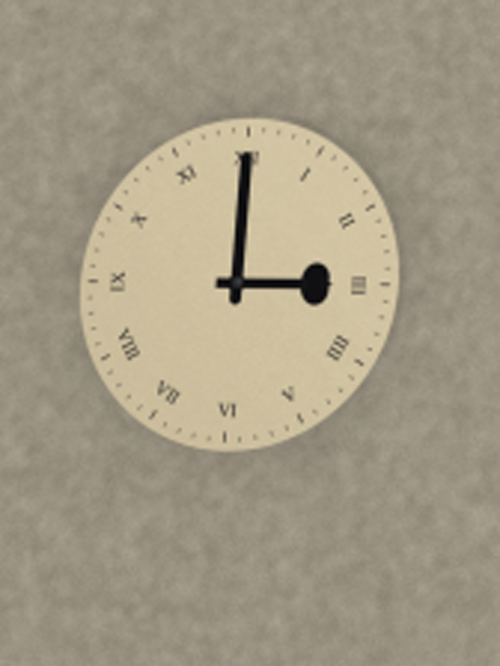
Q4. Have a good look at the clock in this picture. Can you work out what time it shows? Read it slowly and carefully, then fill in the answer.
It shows 3:00
